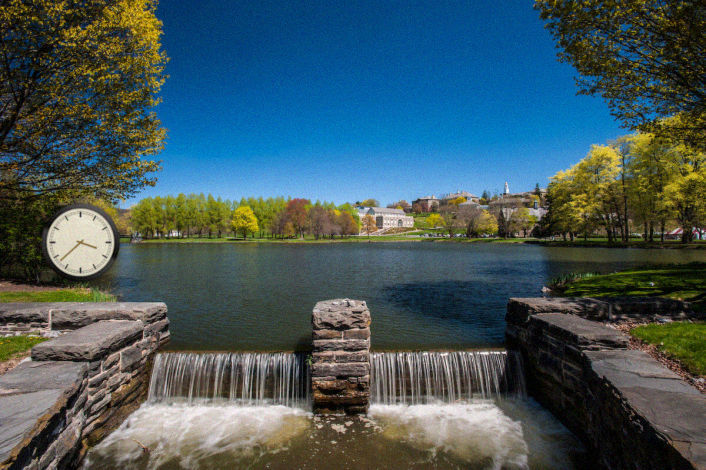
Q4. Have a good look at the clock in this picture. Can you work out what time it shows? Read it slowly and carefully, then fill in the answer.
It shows 3:38
